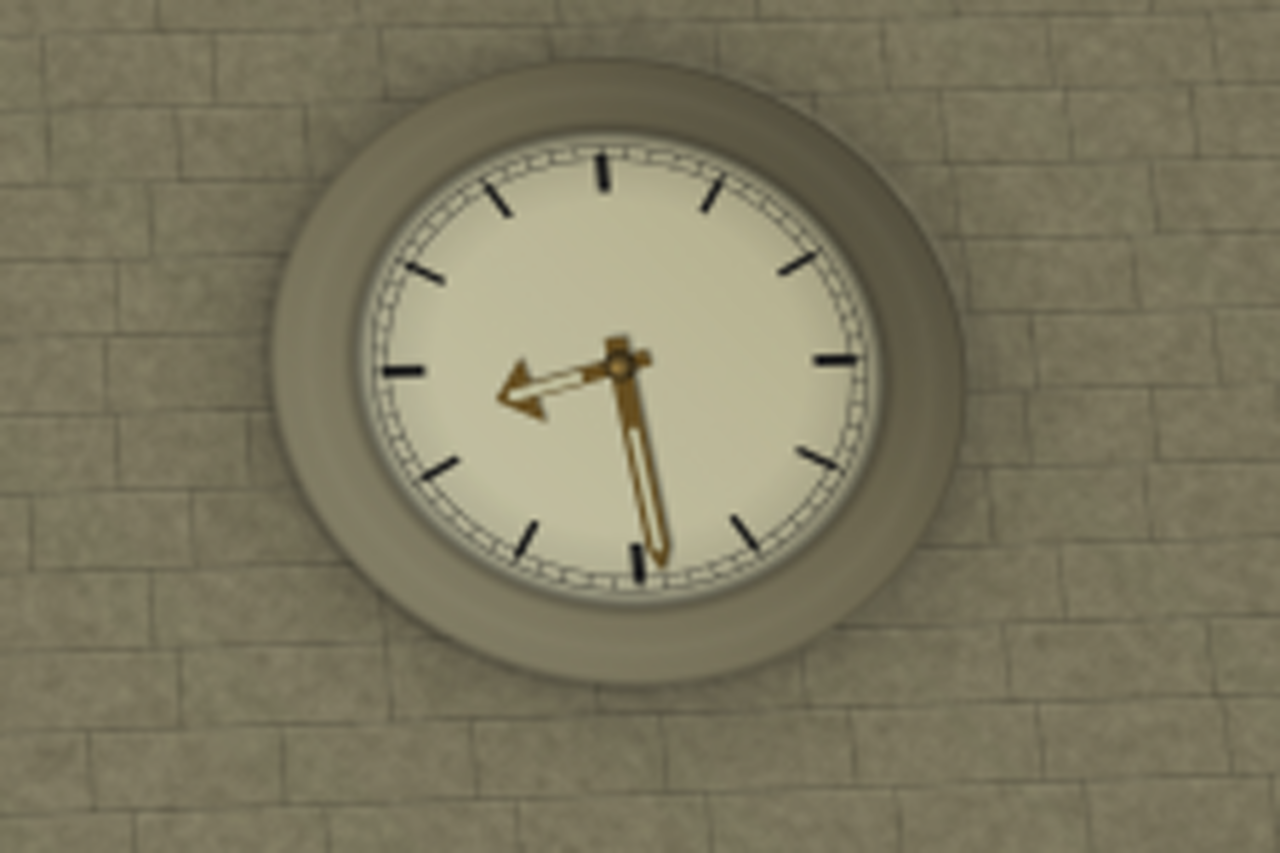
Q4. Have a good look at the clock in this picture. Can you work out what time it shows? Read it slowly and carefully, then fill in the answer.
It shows 8:29
